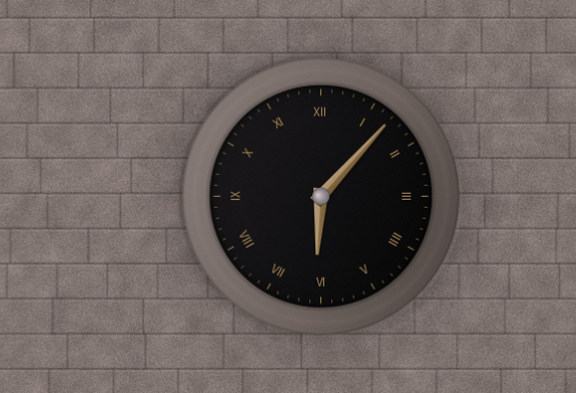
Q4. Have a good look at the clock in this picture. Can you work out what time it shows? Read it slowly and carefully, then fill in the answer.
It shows 6:07
